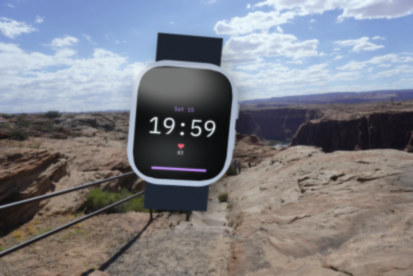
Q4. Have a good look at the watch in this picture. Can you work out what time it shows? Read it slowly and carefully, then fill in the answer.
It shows 19:59
